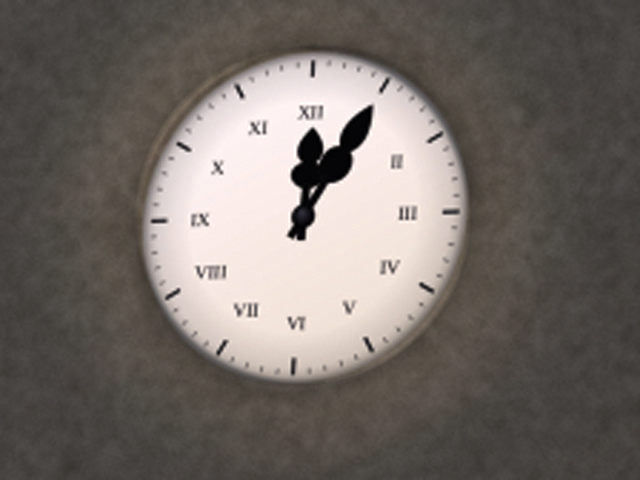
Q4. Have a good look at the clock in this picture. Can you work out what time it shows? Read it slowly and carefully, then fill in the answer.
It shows 12:05
